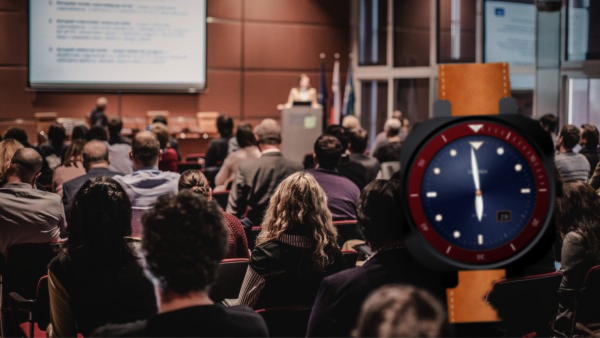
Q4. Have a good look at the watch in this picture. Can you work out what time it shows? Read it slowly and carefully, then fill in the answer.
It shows 5:59
